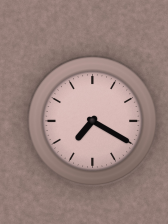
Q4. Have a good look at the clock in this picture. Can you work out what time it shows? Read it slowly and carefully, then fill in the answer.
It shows 7:20
